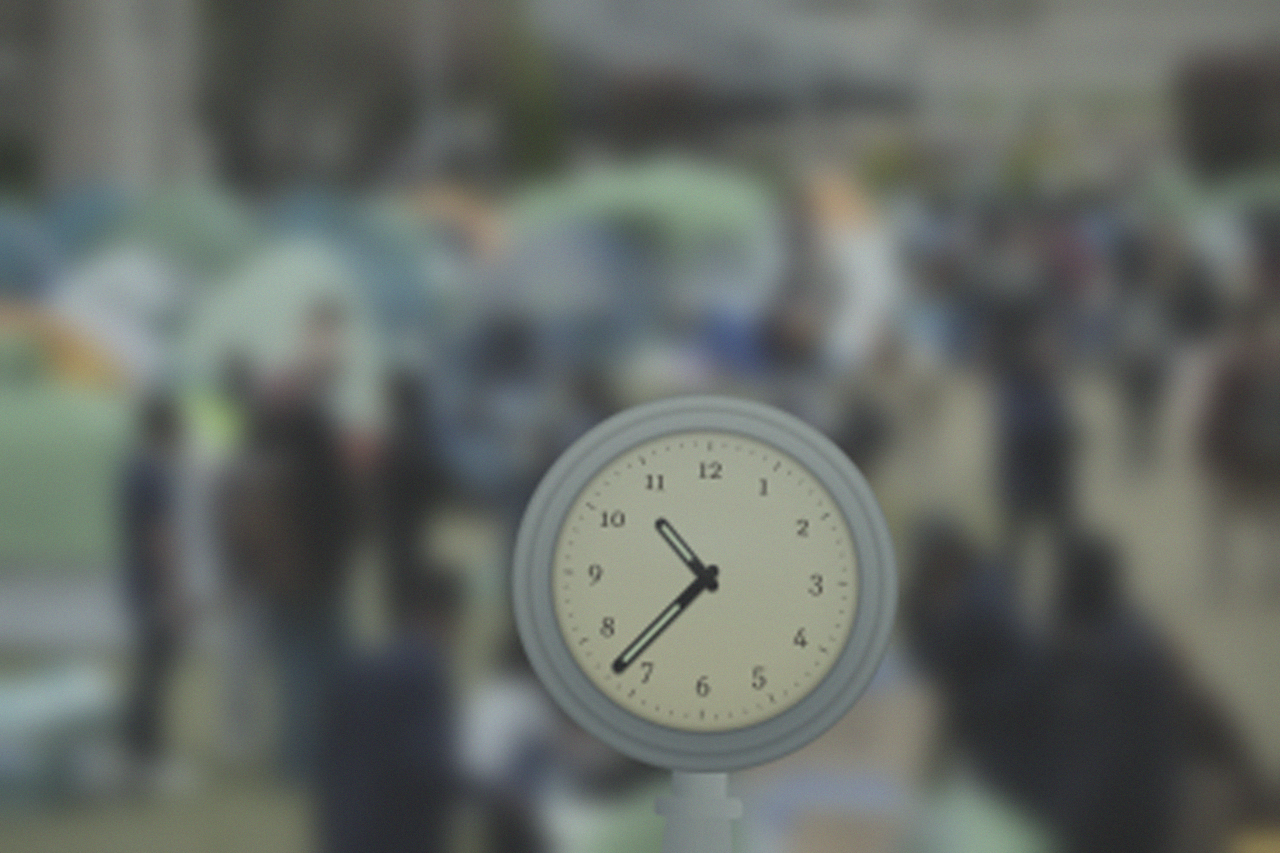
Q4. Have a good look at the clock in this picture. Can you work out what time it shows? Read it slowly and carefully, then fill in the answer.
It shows 10:37
